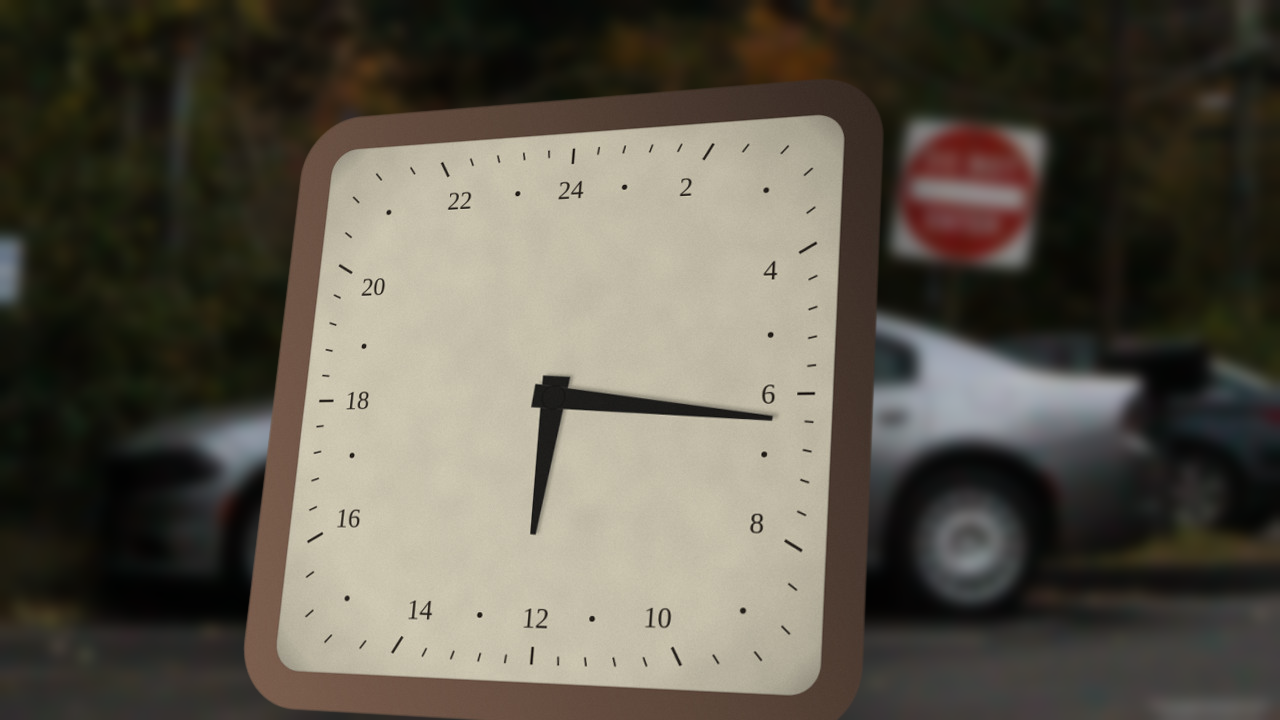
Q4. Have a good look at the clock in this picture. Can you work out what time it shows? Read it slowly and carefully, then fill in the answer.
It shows 12:16
